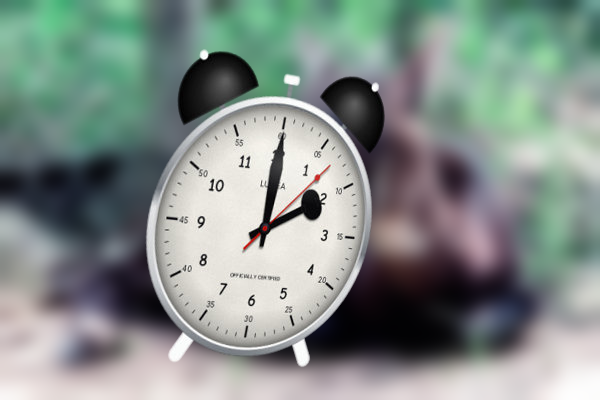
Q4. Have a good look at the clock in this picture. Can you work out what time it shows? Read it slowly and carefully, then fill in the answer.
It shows 2:00:07
